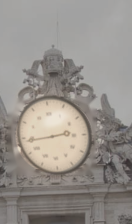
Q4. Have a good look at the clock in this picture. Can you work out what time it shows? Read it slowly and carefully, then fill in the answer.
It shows 2:44
